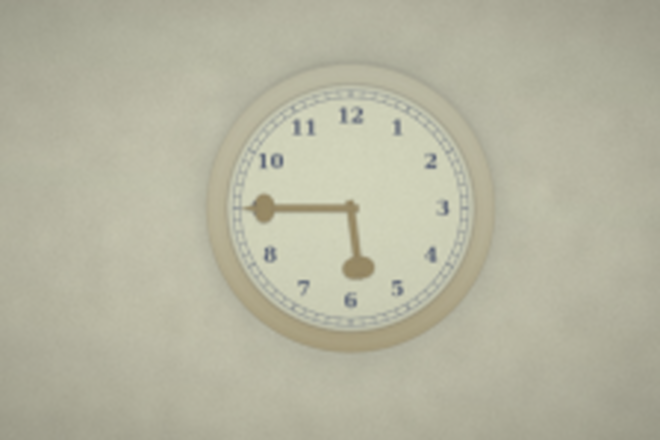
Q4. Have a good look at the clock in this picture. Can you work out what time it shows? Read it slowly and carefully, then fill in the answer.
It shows 5:45
